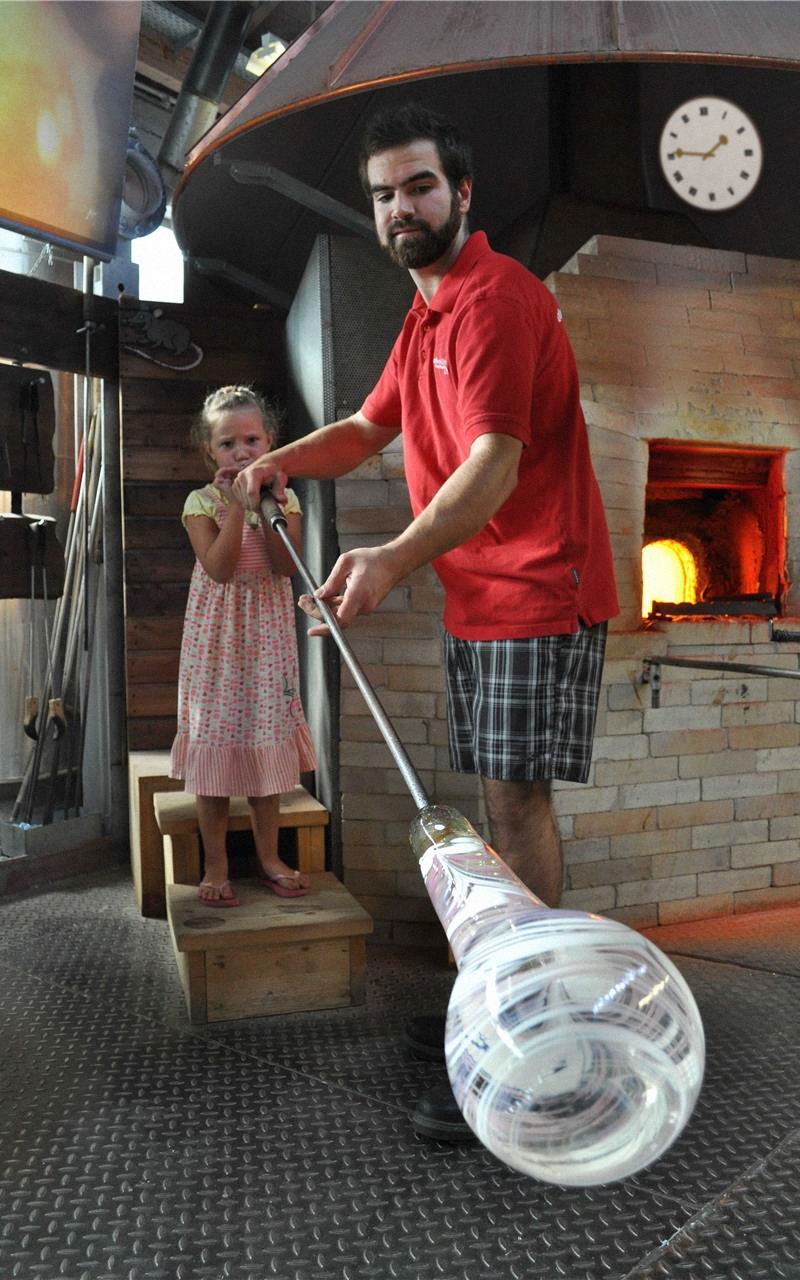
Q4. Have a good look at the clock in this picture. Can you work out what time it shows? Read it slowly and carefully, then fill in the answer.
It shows 1:46
